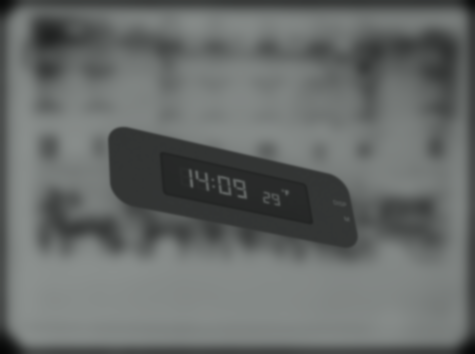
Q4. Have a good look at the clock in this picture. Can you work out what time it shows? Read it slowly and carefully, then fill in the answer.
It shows 14:09
